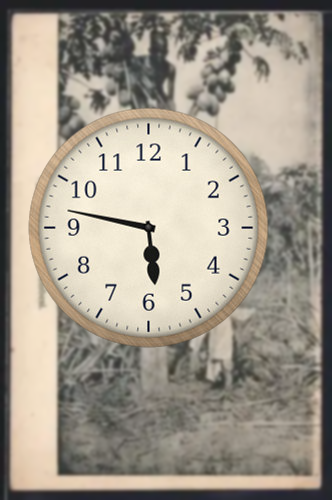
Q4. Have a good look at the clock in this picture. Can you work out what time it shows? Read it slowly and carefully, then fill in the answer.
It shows 5:47
